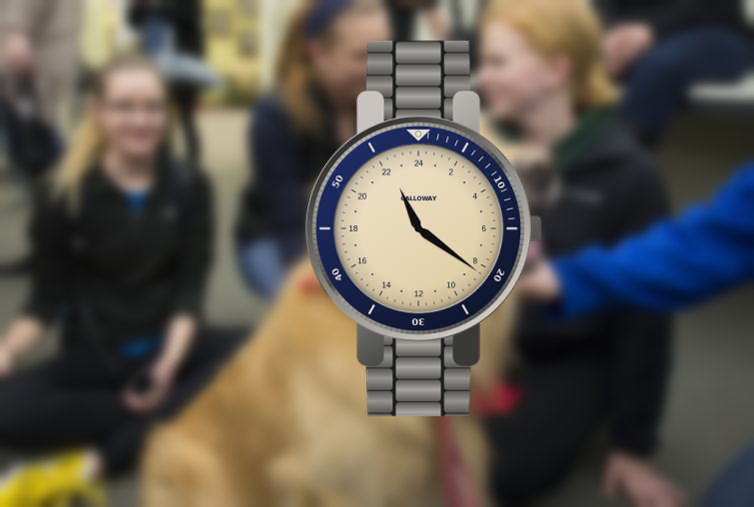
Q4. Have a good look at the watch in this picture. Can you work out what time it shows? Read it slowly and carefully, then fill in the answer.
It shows 22:21
